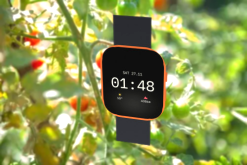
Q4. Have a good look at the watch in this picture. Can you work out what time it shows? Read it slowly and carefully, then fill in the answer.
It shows 1:48
